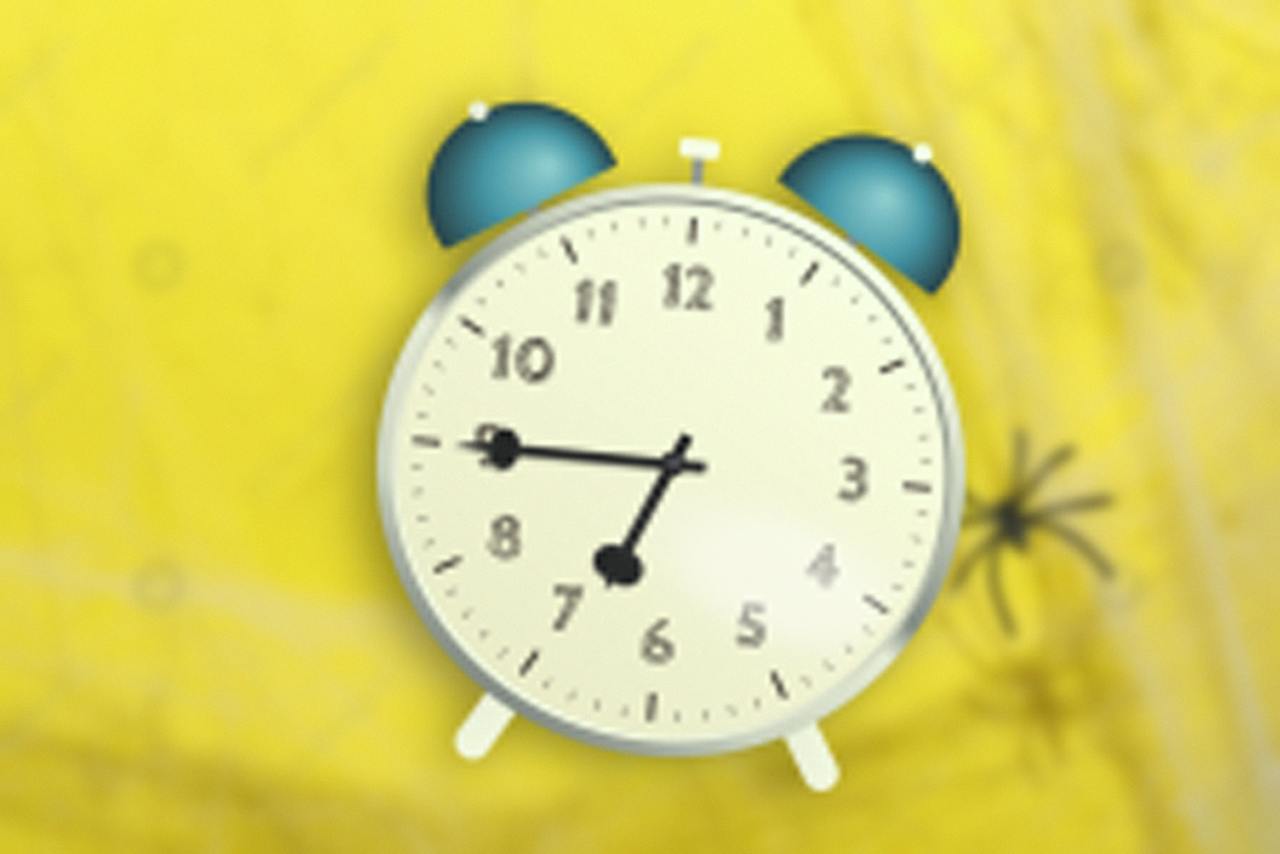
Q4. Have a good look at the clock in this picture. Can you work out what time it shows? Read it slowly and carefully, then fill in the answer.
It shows 6:45
